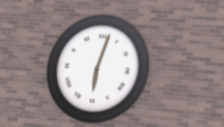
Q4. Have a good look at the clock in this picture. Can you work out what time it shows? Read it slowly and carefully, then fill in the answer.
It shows 6:02
